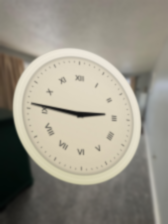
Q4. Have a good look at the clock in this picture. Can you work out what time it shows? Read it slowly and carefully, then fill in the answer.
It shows 2:46
